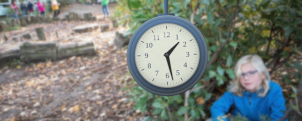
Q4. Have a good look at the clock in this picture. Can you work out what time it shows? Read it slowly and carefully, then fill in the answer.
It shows 1:28
